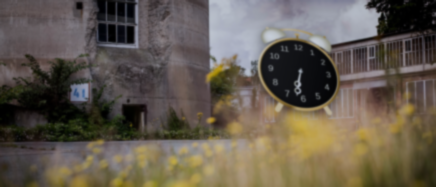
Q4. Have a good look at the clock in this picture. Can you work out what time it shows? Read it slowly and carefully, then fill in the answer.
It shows 6:32
